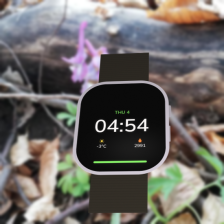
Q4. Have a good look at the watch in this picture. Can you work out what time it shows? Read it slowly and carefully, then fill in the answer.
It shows 4:54
